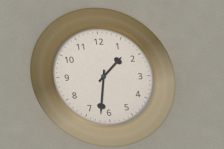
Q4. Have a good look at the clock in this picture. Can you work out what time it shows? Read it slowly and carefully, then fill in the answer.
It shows 1:32
